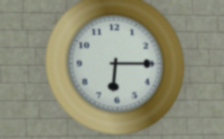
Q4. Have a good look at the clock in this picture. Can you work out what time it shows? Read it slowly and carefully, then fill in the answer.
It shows 6:15
